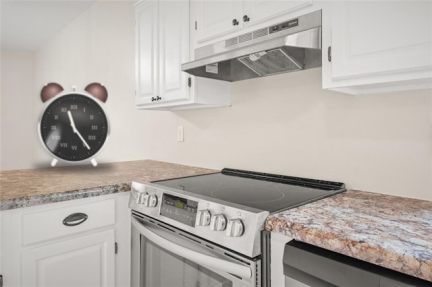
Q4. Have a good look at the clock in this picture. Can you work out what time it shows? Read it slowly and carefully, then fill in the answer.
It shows 11:24
